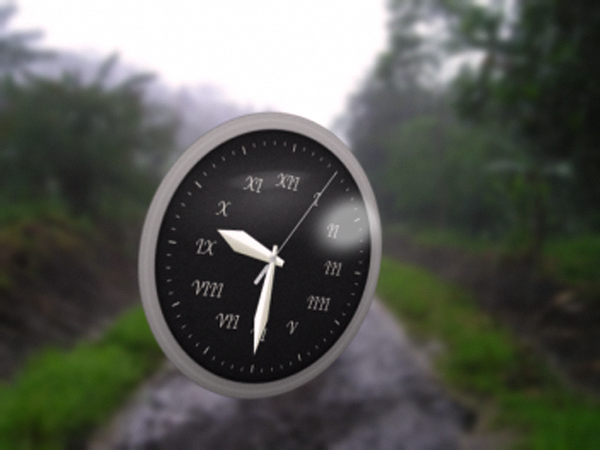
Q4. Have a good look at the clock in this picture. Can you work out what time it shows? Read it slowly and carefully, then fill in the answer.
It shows 9:30:05
